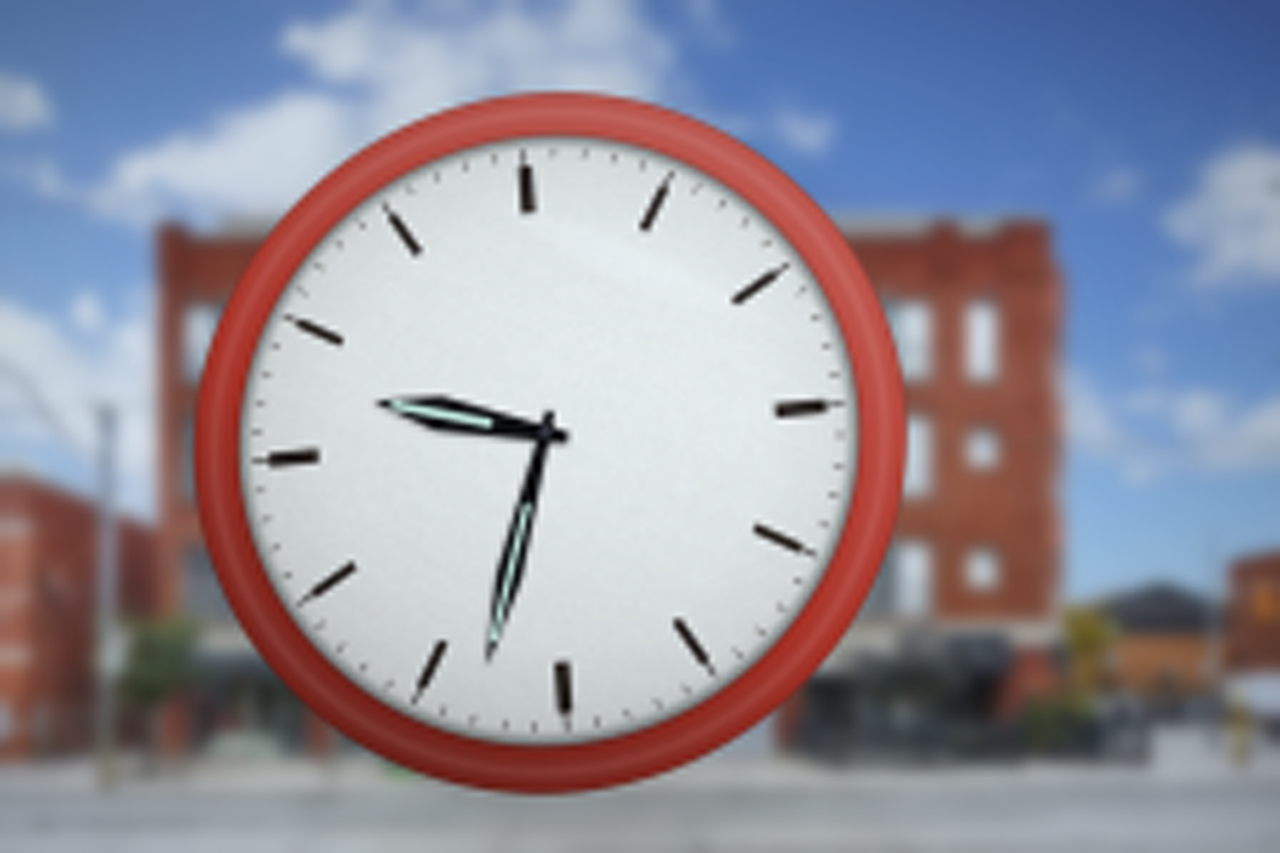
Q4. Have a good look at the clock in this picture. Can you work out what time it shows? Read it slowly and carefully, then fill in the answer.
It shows 9:33
